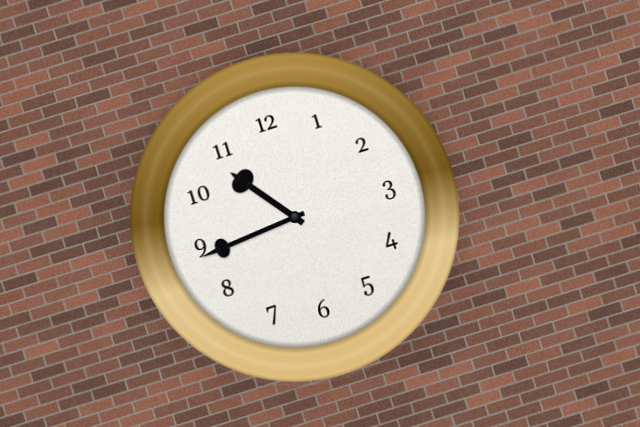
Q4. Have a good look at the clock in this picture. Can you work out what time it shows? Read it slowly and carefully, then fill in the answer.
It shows 10:44
